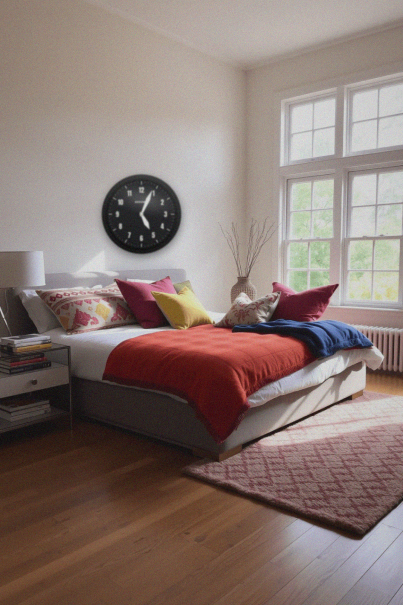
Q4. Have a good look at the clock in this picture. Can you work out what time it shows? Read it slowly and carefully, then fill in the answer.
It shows 5:04
